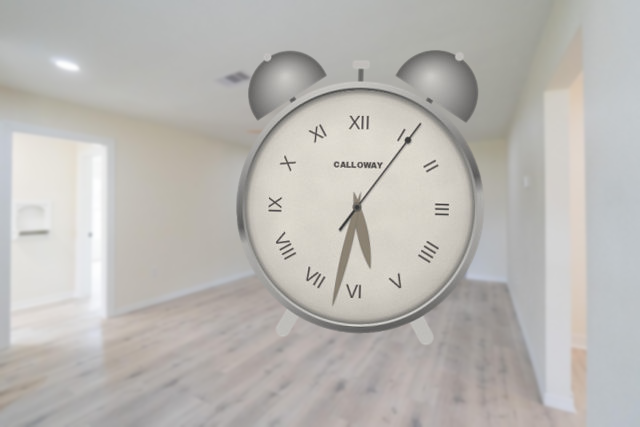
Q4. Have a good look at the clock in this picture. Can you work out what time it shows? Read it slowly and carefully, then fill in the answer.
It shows 5:32:06
